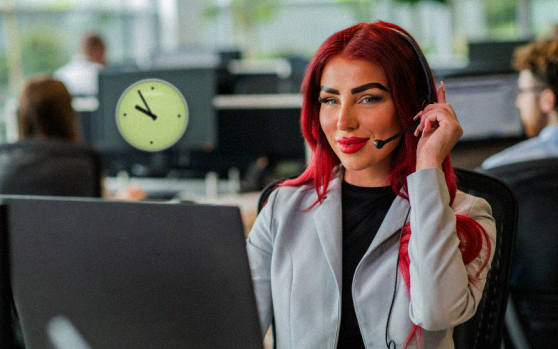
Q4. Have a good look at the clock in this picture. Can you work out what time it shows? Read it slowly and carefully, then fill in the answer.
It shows 9:55
